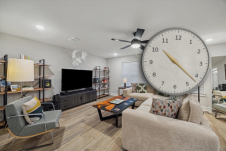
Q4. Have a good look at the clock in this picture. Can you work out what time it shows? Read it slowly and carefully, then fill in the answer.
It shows 10:22
